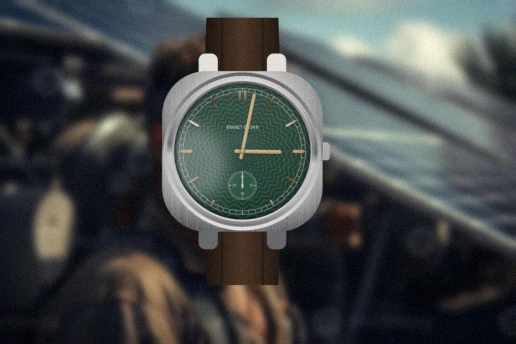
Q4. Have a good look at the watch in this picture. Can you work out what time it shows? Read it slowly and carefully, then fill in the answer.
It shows 3:02
